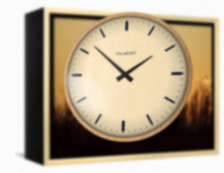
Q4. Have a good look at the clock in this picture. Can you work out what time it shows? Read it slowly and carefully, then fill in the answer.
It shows 1:52
